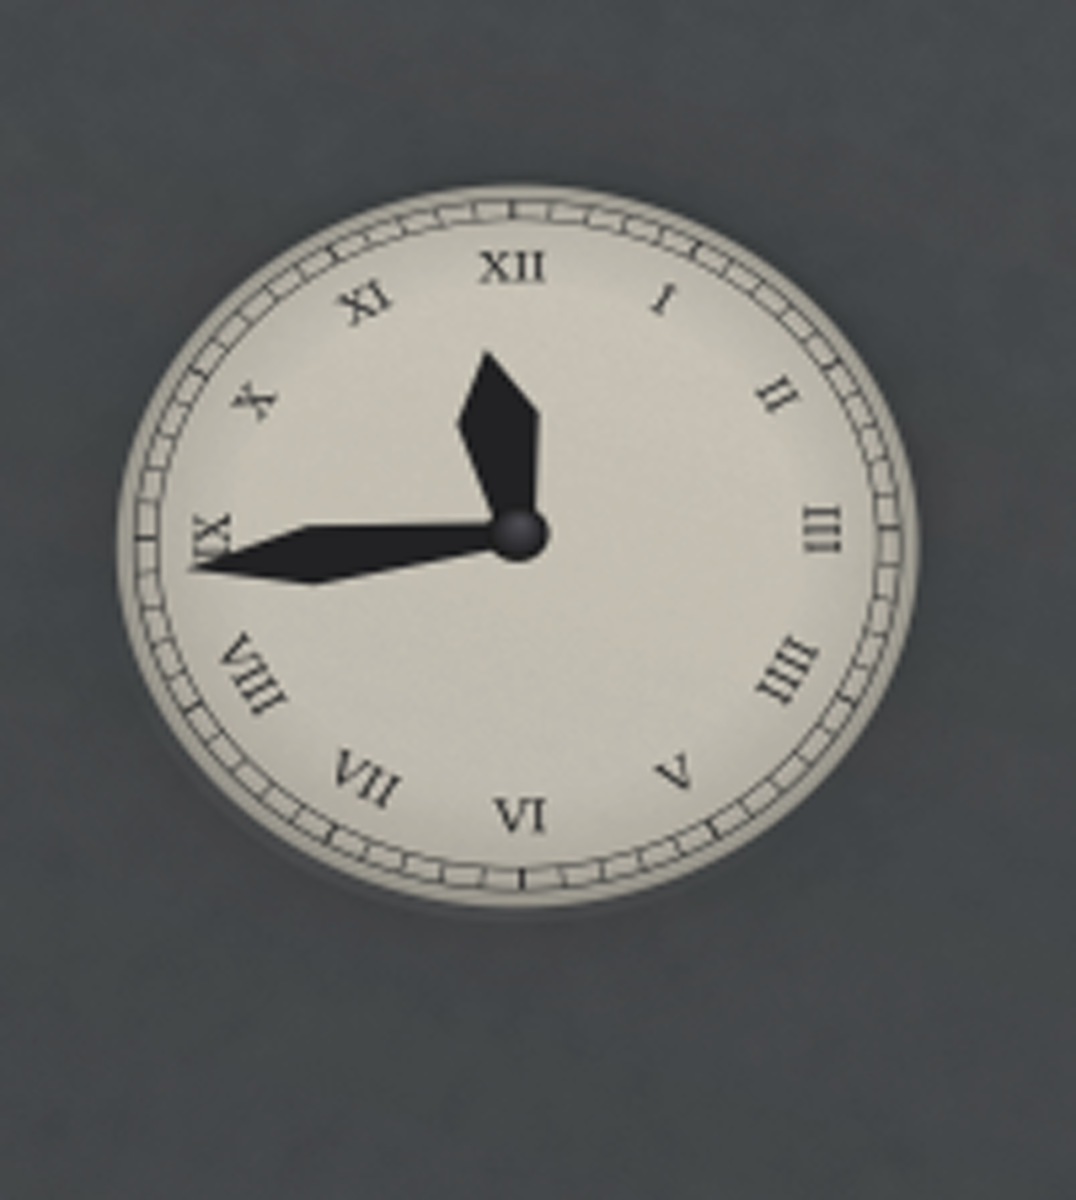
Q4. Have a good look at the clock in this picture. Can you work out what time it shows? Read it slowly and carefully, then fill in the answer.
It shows 11:44
